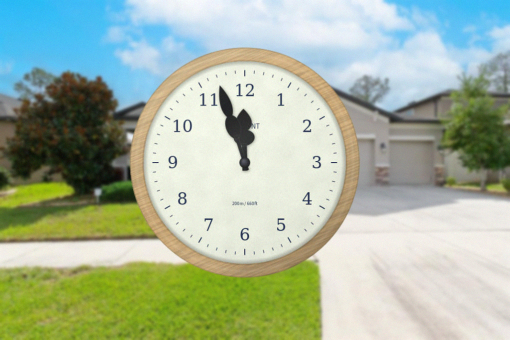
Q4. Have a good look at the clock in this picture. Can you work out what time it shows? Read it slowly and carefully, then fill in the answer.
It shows 11:57
